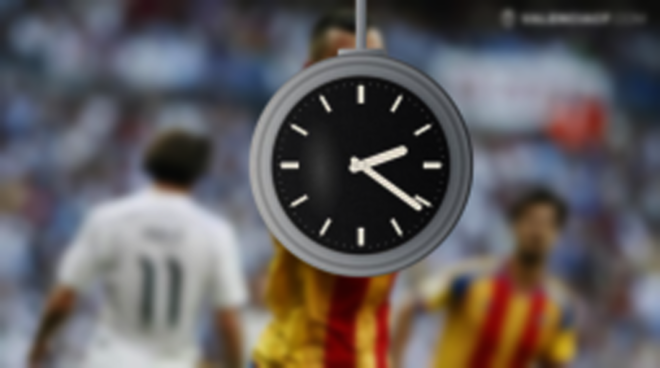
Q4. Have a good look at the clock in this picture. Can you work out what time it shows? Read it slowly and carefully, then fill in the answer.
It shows 2:21
